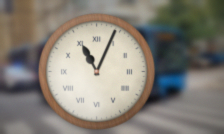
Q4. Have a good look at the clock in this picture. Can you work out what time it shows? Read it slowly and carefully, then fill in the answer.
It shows 11:04
